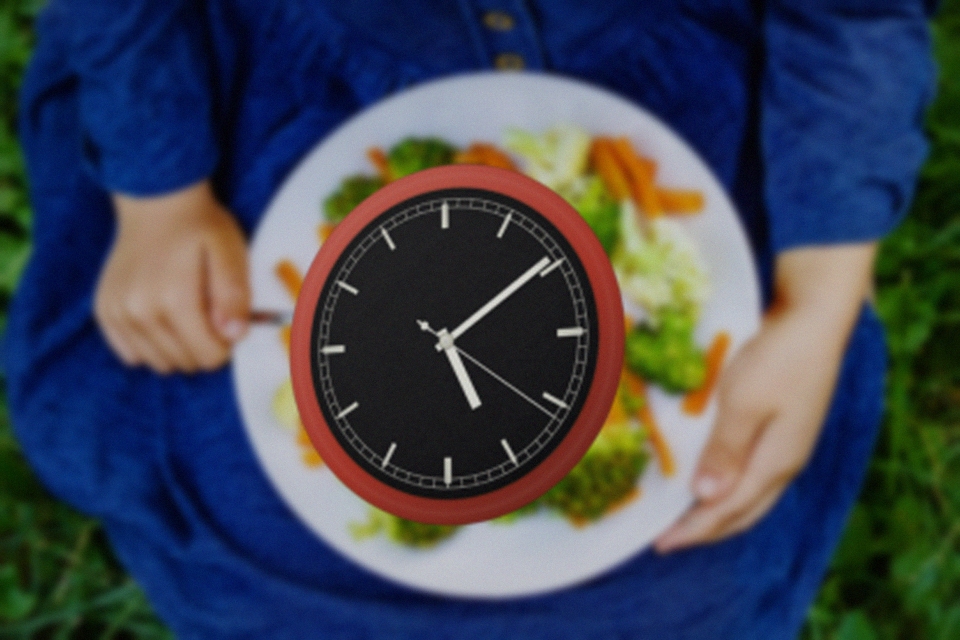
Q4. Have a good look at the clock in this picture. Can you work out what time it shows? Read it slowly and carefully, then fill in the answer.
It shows 5:09:21
